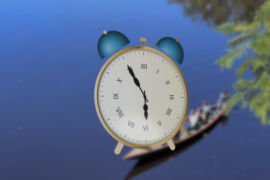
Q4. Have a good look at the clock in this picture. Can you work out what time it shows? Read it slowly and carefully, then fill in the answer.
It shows 5:55
